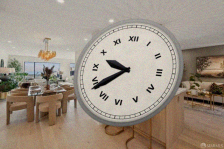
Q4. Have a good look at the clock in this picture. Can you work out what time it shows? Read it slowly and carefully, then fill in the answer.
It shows 9:39
